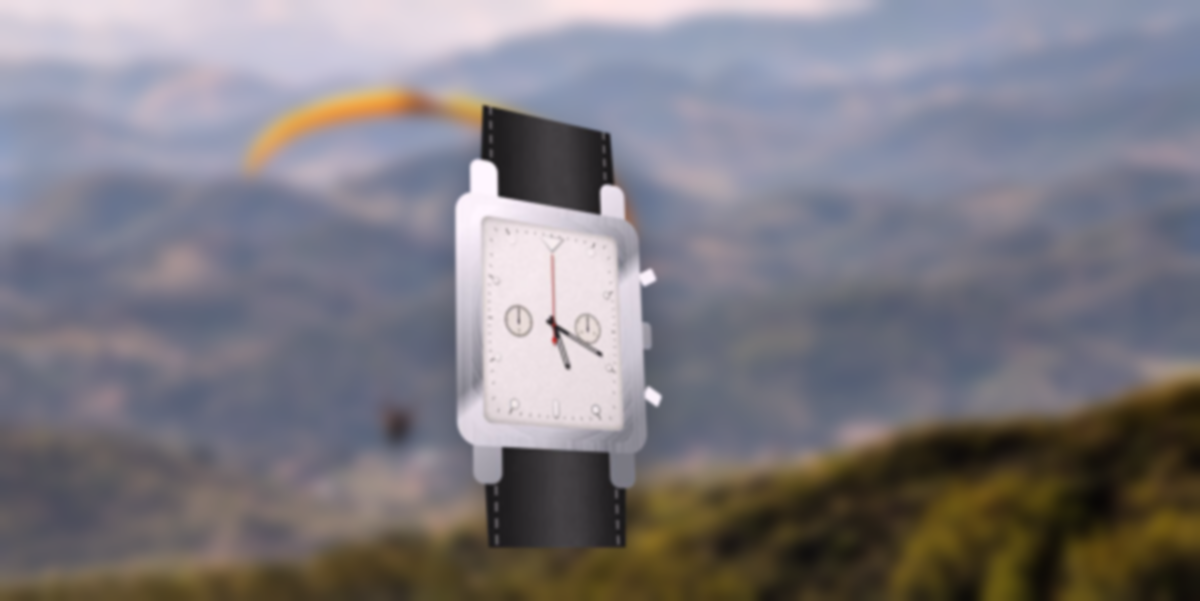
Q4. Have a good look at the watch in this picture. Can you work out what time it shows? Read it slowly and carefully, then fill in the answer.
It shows 5:19
